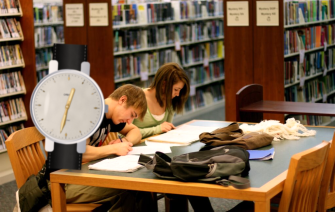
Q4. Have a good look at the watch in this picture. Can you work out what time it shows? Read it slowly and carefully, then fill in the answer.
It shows 12:32
